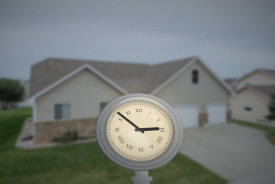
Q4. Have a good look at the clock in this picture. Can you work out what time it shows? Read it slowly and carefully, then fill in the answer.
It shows 2:52
